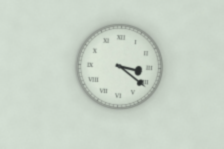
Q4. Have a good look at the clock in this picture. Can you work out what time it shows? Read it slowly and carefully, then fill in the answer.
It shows 3:21
